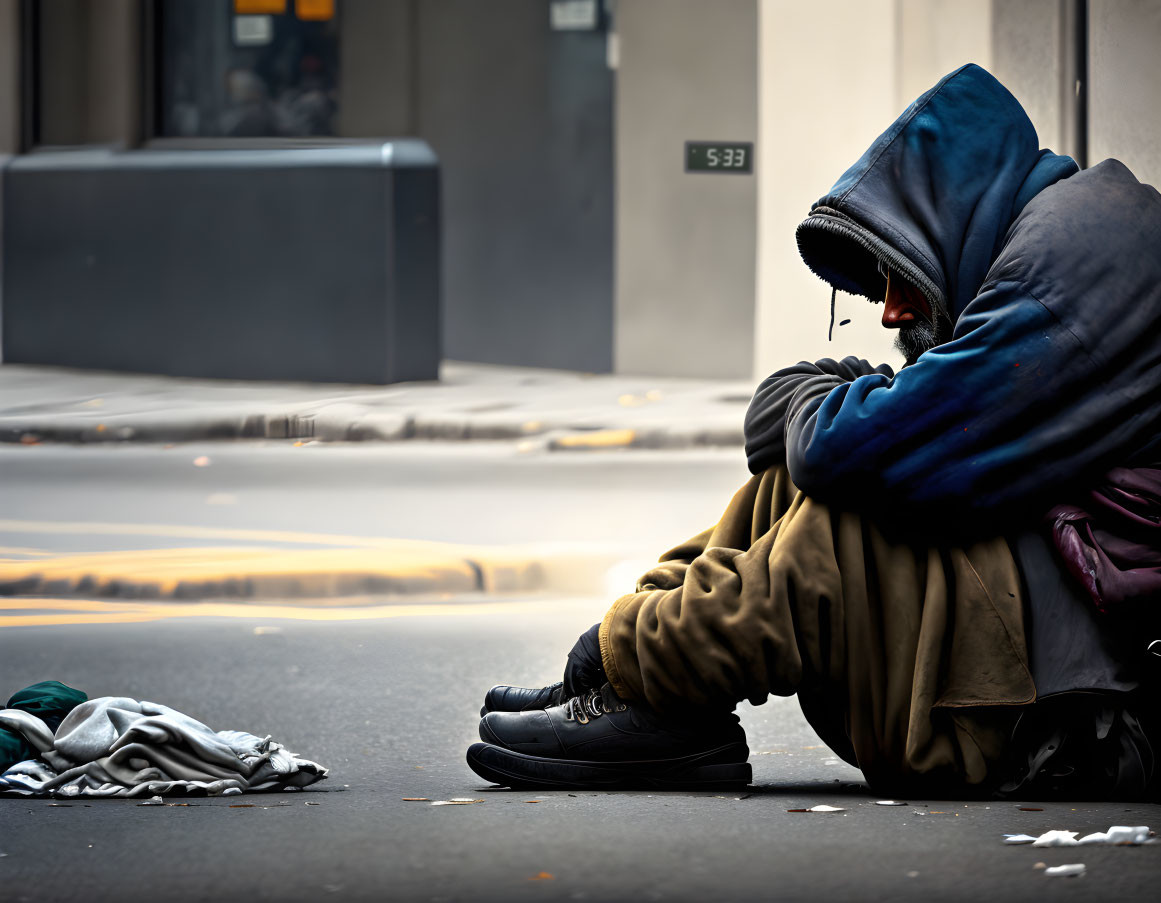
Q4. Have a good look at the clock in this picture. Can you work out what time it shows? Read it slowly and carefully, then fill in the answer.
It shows 5:33
